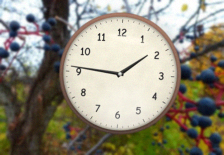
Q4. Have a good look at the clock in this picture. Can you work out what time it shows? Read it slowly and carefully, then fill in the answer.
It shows 1:46
